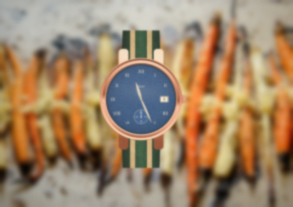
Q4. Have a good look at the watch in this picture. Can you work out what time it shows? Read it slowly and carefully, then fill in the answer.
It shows 11:26
